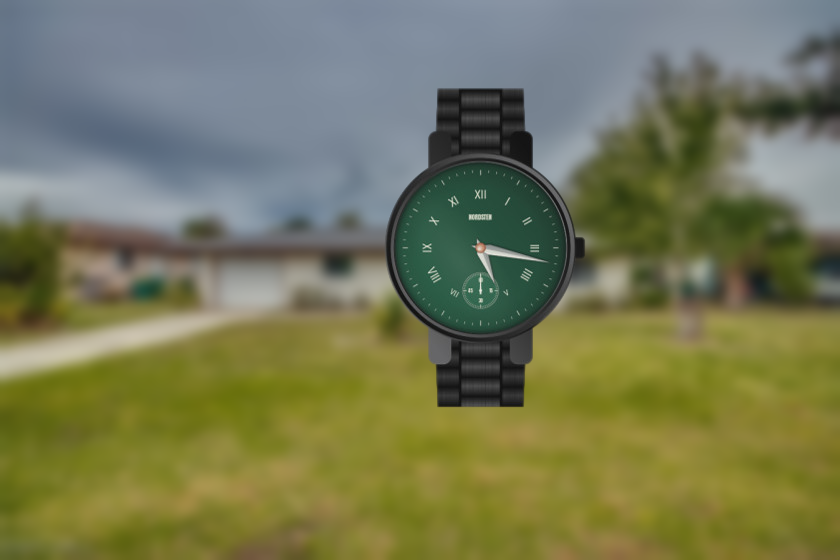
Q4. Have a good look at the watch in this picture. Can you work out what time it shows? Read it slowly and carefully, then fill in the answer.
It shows 5:17
